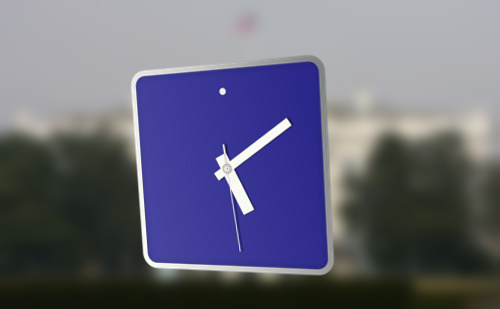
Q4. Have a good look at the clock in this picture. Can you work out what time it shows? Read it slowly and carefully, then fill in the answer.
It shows 5:09:29
